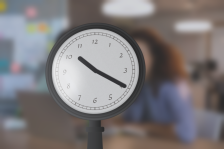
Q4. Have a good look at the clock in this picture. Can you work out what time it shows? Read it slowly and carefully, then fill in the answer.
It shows 10:20
